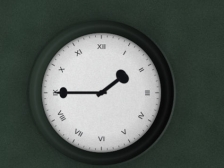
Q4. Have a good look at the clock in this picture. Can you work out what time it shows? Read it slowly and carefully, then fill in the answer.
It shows 1:45
